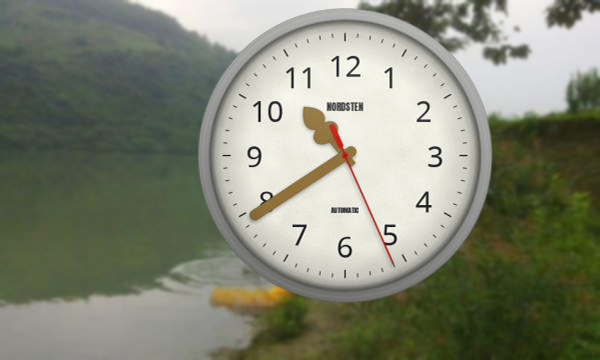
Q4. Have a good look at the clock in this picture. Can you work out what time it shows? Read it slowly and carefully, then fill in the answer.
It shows 10:39:26
